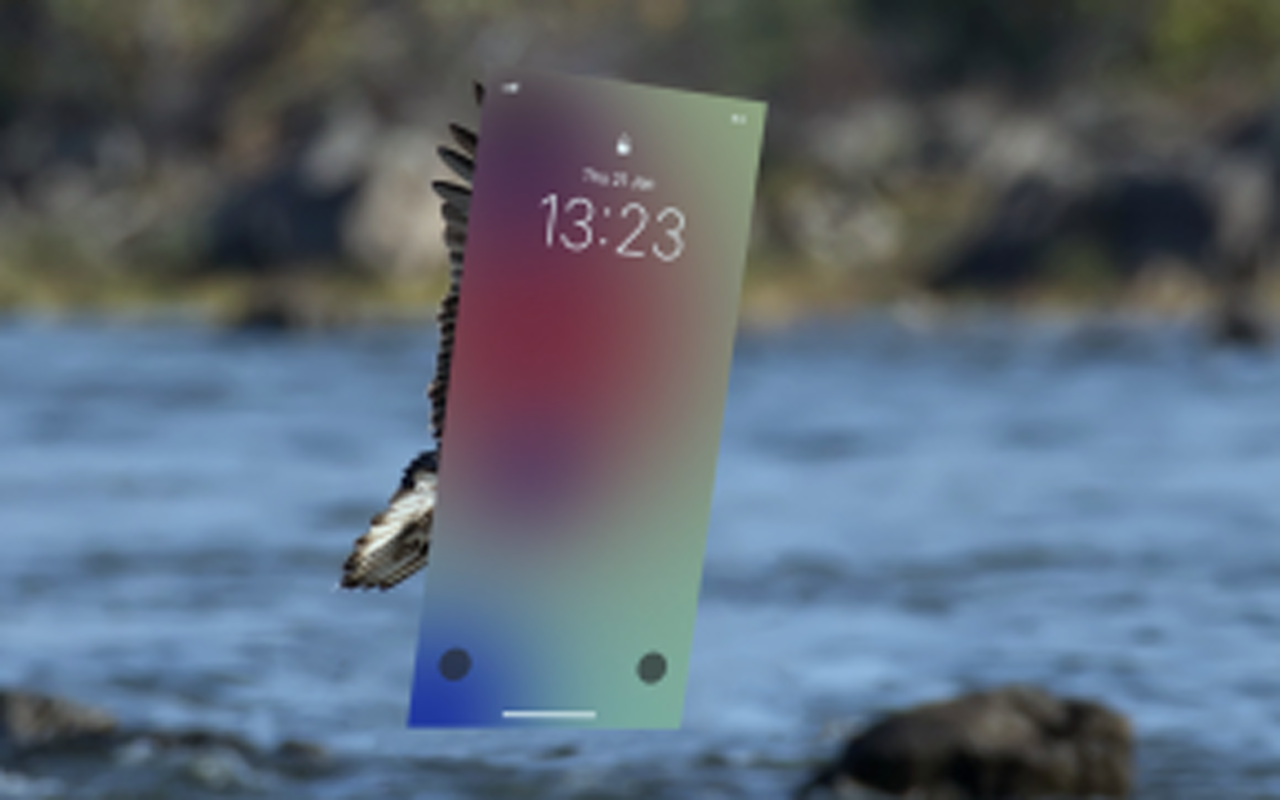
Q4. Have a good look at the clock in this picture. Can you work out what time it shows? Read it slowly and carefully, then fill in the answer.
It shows 13:23
